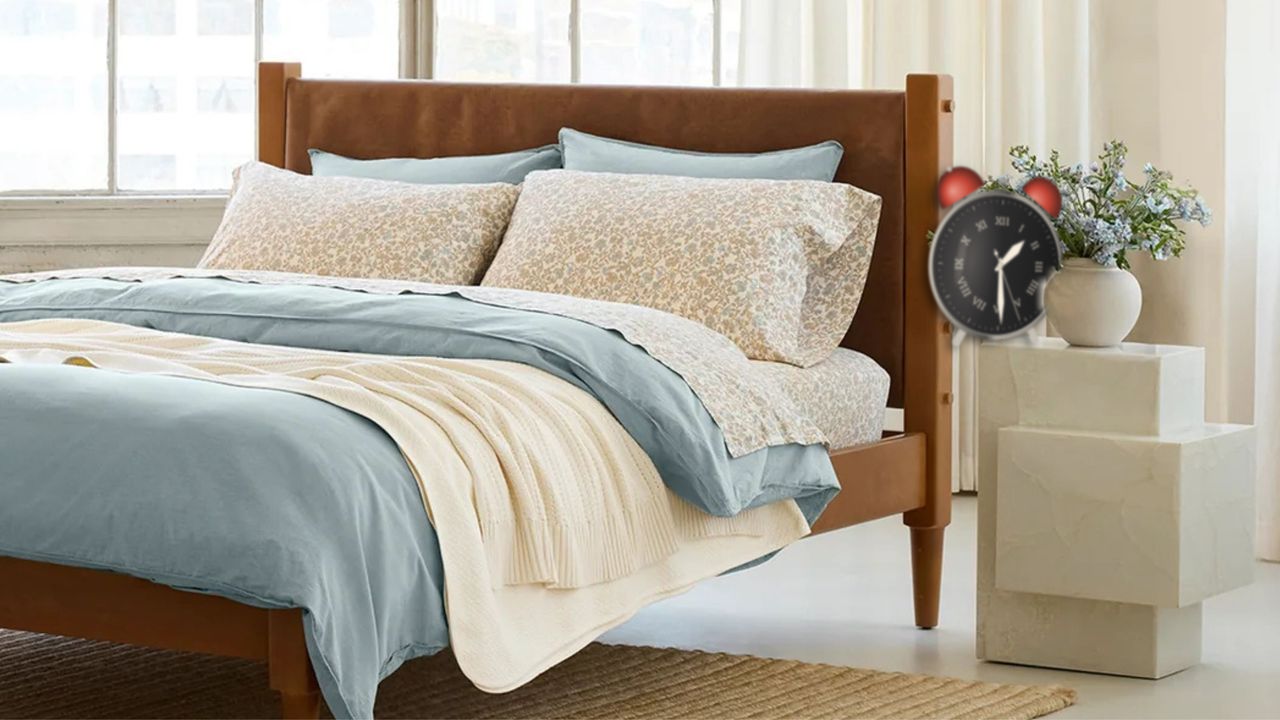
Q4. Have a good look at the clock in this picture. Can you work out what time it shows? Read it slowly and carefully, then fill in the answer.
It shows 1:29:26
